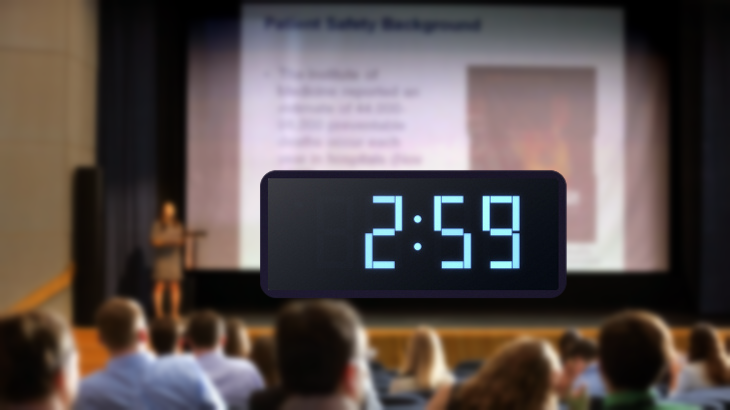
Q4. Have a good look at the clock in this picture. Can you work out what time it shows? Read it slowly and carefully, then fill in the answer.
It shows 2:59
